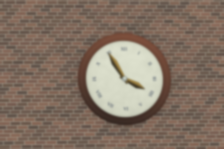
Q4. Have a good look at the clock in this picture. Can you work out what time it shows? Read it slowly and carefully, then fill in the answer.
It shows 3:55
